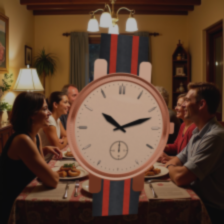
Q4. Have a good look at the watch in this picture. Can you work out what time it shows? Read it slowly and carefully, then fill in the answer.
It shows 10:12
